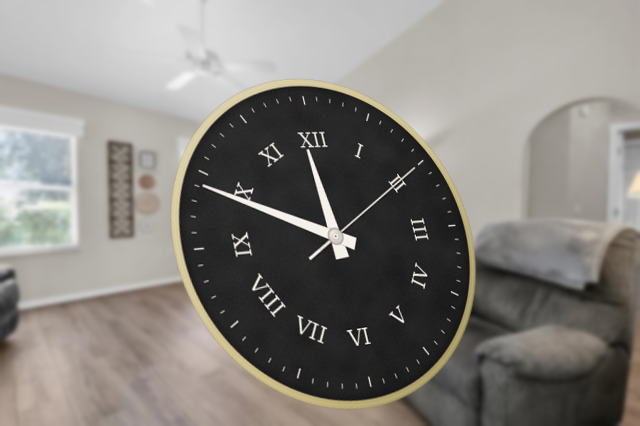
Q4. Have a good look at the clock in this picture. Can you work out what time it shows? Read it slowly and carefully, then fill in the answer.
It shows 11:49:10
